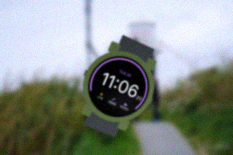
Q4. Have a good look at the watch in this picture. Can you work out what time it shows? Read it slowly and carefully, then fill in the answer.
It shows 11:06
